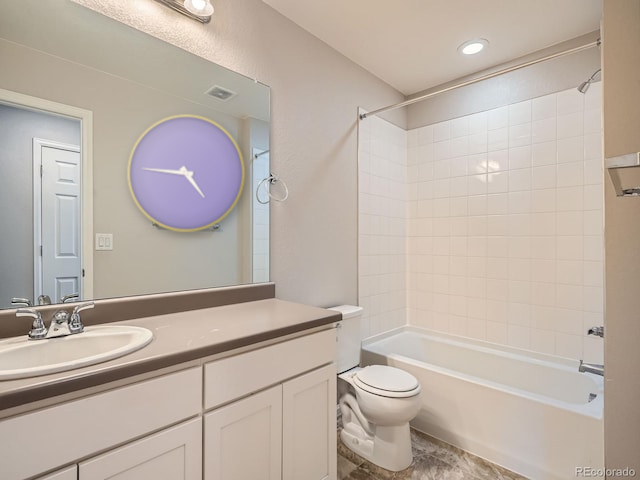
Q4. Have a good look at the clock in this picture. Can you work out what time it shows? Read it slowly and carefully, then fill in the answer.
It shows 4:46
